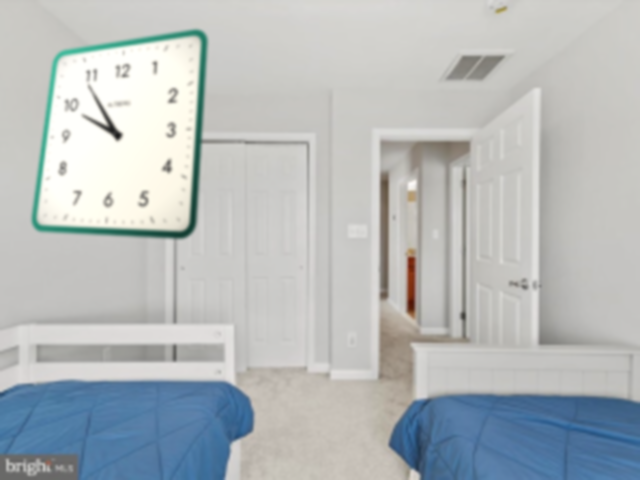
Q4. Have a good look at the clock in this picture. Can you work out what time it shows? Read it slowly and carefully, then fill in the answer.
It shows 9:54
